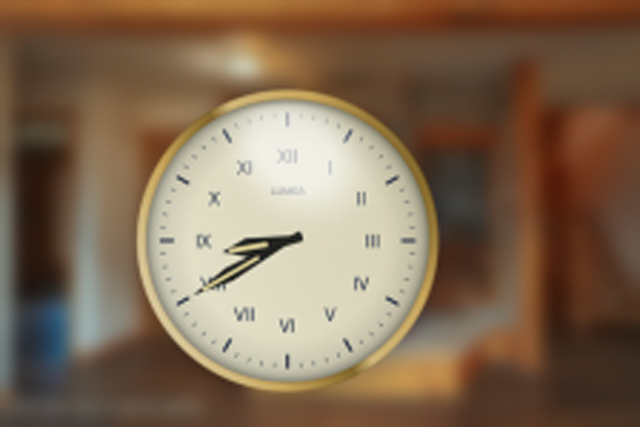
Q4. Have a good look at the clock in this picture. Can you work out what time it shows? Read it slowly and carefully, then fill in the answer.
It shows 8:40
